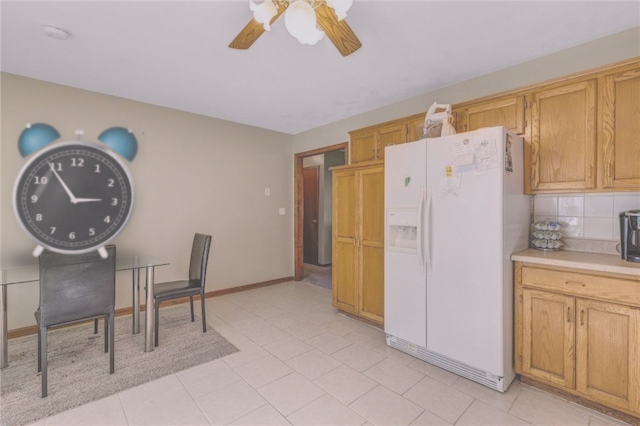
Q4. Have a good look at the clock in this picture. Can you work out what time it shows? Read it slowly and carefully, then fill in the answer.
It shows 2:54
